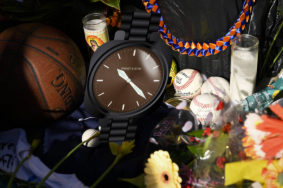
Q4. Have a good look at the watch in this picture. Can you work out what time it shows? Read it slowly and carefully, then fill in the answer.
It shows 10:22
